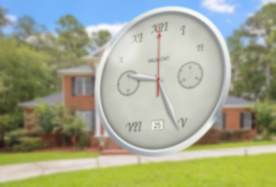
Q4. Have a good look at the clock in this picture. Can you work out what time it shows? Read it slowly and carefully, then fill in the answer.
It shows 9:26
